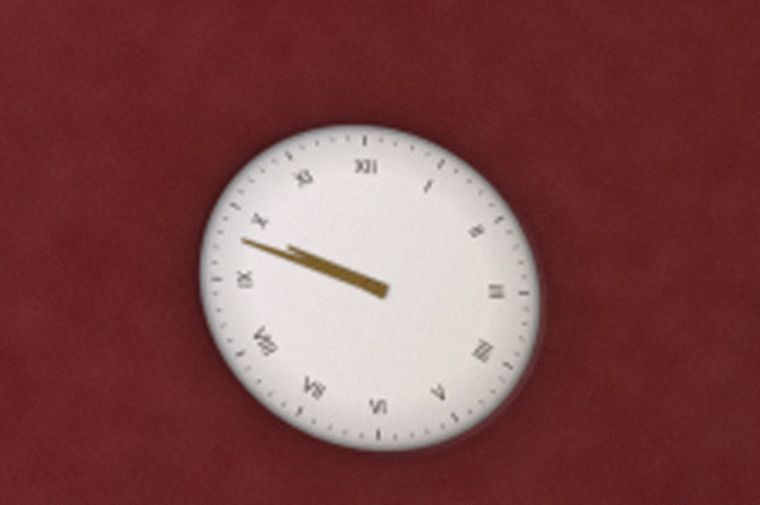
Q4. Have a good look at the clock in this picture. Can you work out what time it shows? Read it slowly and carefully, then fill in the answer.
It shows 9:48
